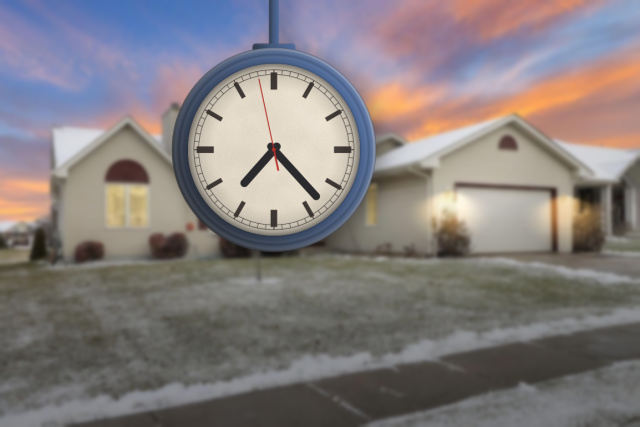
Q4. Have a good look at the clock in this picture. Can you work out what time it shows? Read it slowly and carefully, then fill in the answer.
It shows 7:22:58
